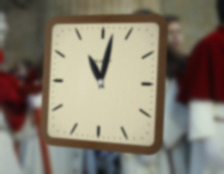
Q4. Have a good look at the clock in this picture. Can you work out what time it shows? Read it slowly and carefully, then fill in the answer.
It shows 11:02
